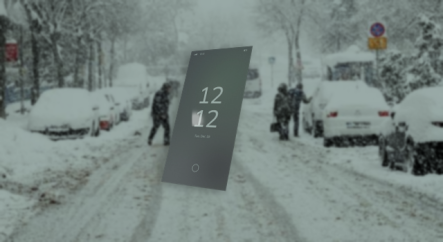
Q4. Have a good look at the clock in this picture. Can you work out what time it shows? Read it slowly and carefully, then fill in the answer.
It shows 12:12
